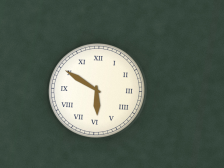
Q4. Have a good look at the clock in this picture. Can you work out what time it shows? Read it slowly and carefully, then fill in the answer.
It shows 5:50
